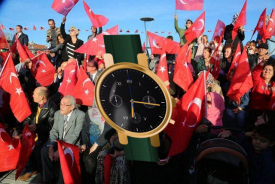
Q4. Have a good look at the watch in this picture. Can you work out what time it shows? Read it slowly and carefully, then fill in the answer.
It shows 6:16
